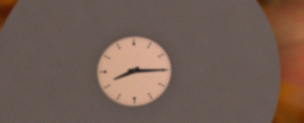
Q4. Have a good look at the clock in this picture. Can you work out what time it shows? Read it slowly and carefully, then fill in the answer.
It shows 8:15
